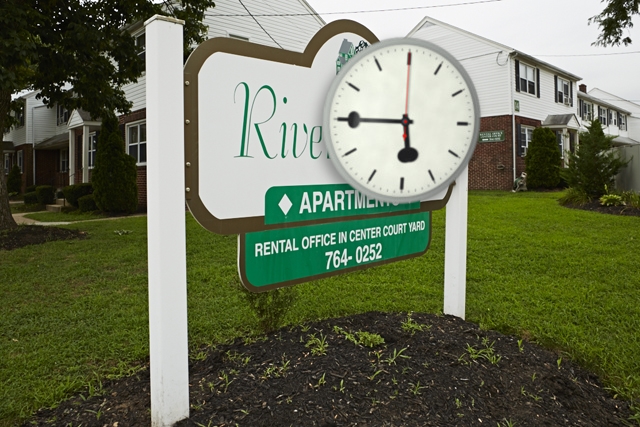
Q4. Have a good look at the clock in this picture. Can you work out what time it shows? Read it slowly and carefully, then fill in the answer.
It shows 5:45:00
